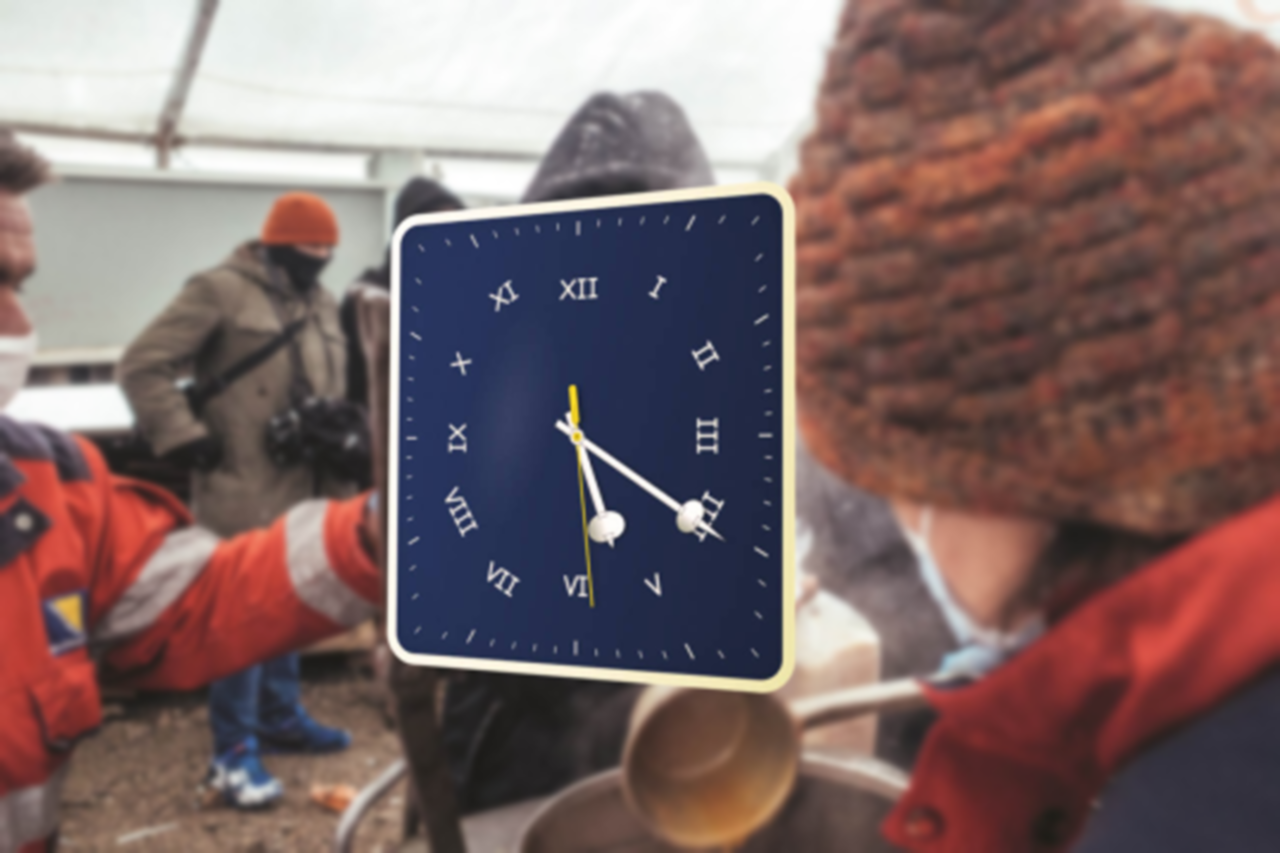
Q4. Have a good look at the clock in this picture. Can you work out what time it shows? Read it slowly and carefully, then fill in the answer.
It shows 5:20:29
